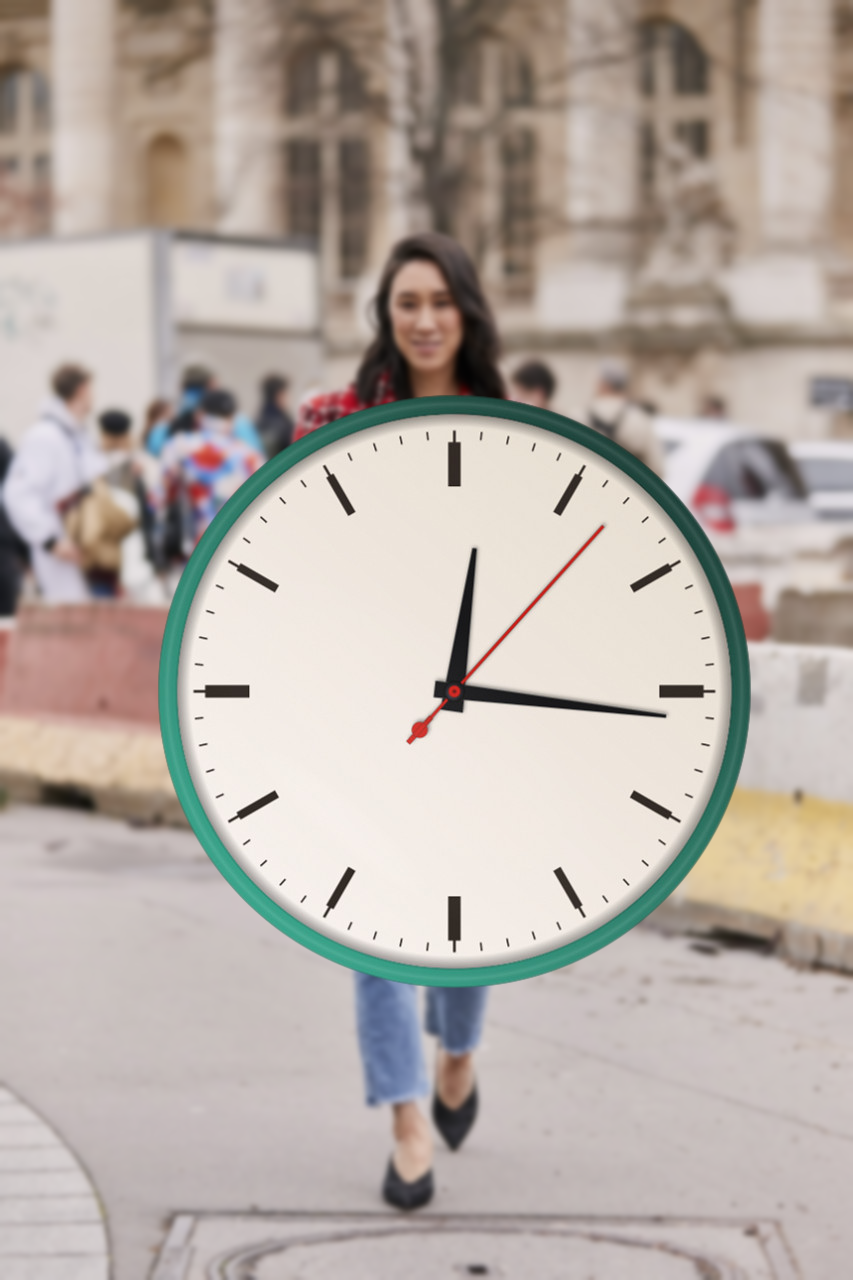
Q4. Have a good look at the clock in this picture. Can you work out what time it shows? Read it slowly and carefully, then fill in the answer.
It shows 12:16:07
